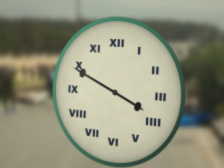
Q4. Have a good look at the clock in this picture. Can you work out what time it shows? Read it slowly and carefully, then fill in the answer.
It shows 3:49
